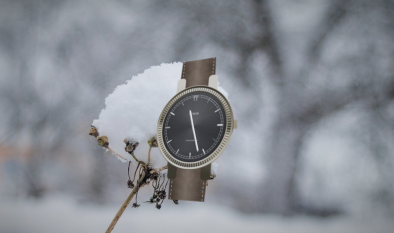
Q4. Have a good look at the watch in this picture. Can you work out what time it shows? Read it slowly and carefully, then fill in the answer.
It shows 11:27
